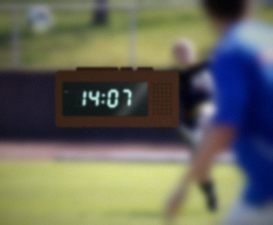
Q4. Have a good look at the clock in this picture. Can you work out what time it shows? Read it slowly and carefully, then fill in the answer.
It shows 14:07
